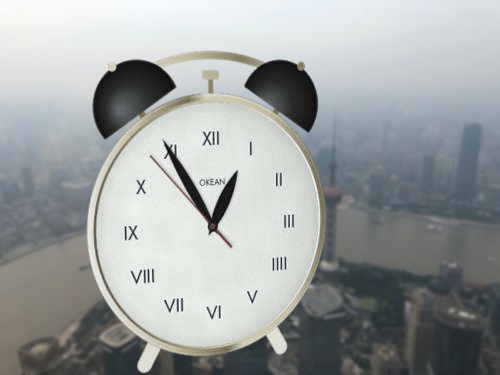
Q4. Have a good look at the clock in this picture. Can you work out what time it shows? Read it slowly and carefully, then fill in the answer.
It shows 12:54:53
